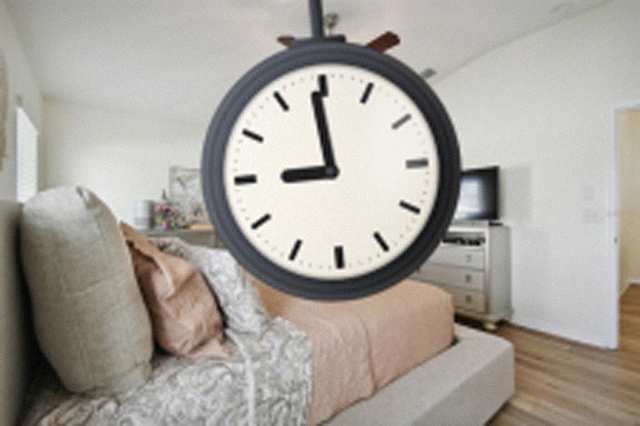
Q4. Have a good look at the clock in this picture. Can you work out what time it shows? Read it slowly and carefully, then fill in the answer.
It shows 8:59
